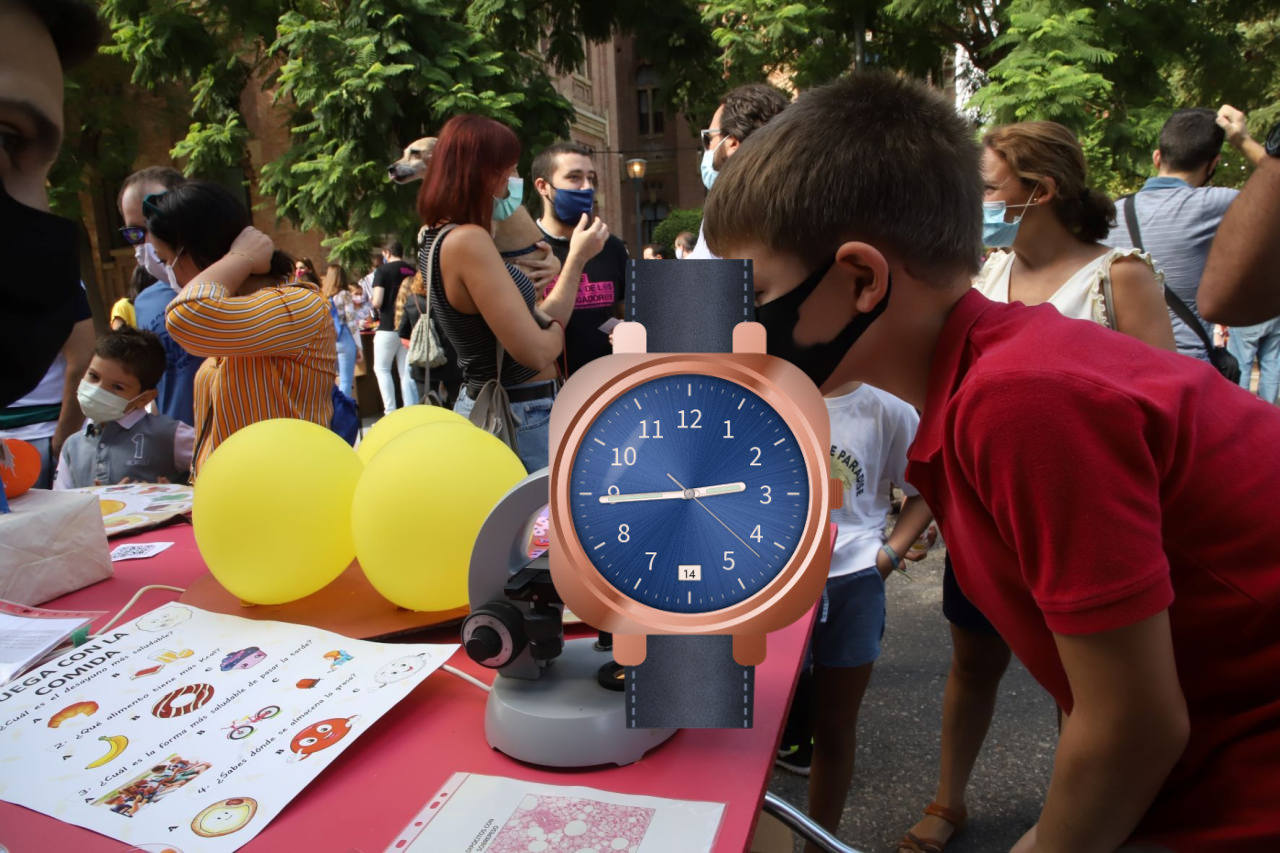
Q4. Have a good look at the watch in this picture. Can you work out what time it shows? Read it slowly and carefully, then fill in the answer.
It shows 2:44:22
